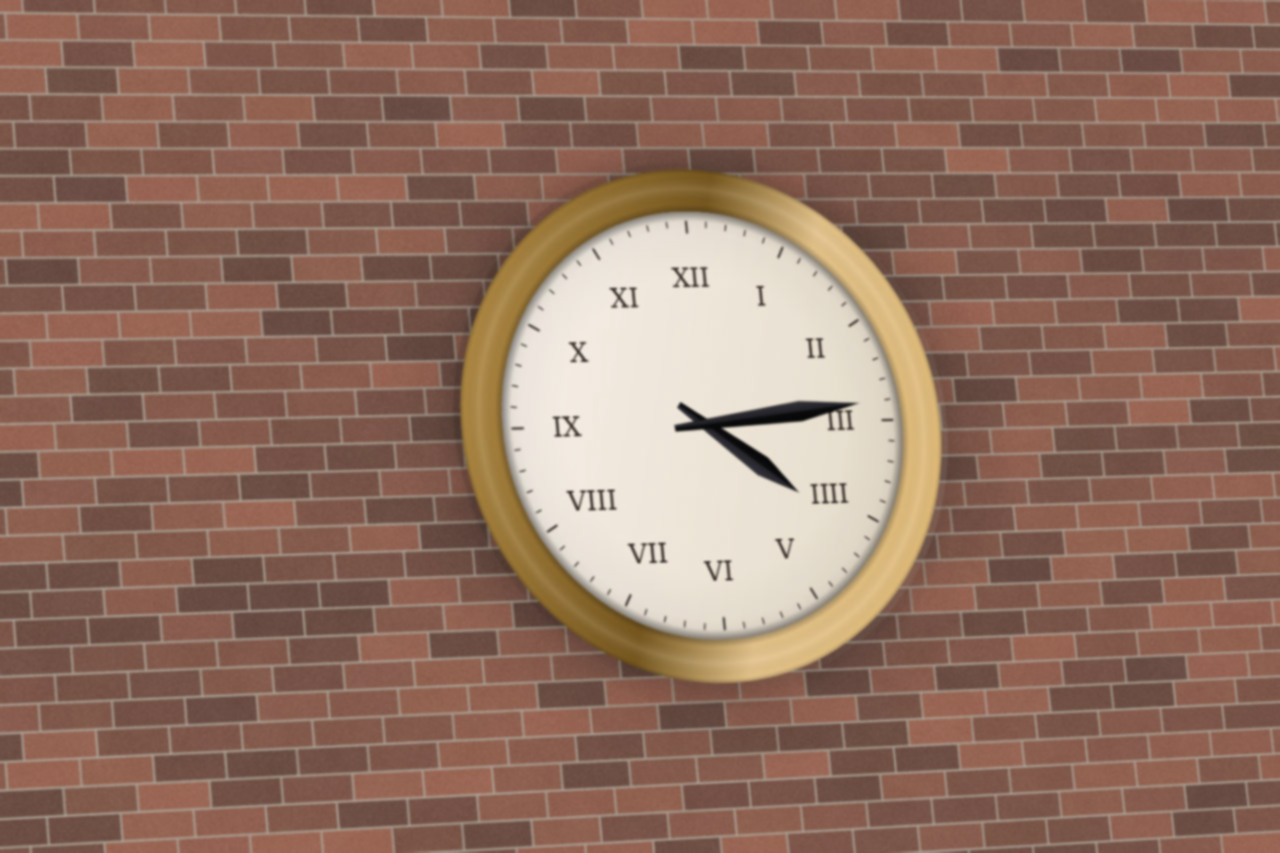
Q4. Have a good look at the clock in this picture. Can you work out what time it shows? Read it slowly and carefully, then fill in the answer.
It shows 4:14
